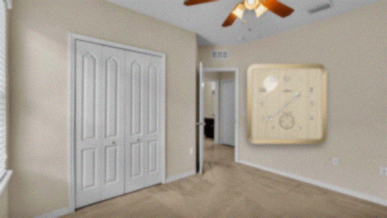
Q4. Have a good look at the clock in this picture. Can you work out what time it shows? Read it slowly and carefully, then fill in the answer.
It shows 1:38
